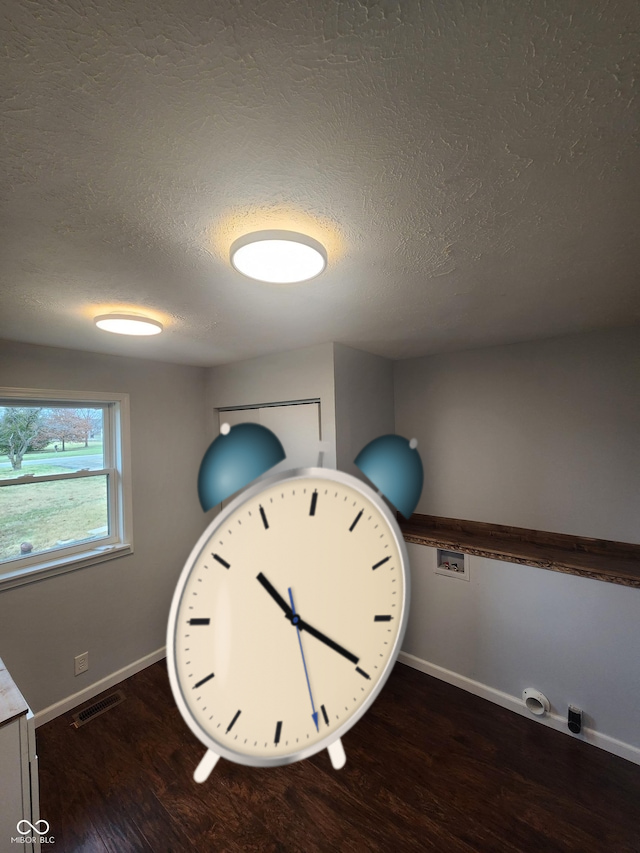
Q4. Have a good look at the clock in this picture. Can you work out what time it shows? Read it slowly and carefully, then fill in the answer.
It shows 10:19:26
